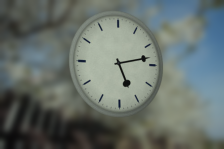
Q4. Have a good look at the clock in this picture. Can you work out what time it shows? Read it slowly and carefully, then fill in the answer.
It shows 5:13
